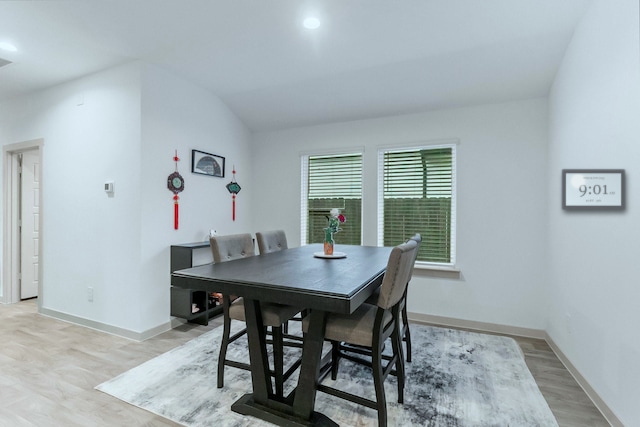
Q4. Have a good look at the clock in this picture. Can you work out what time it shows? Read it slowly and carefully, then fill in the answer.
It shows 9:01
